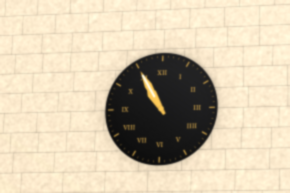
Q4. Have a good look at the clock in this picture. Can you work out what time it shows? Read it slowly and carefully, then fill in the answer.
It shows 10:55
